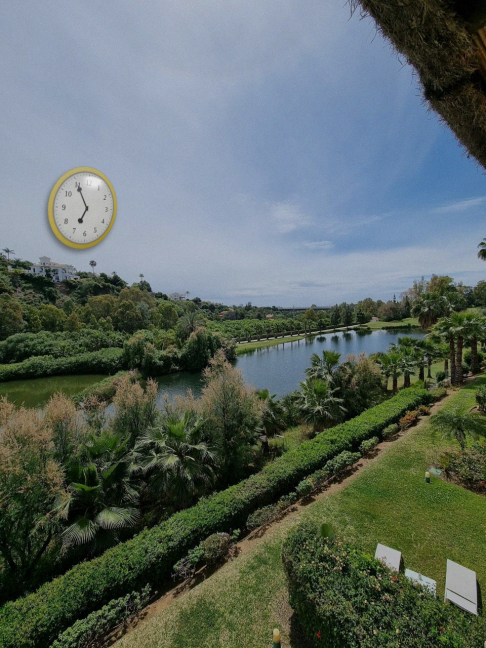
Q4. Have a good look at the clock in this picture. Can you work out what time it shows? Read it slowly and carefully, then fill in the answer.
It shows 6:55
